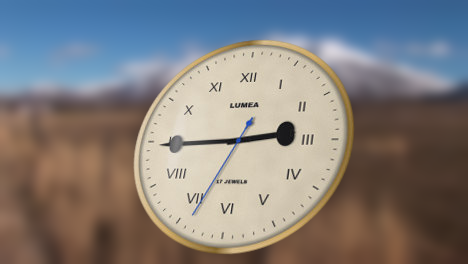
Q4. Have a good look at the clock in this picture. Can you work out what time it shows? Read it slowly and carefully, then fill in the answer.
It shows 2:44:34
